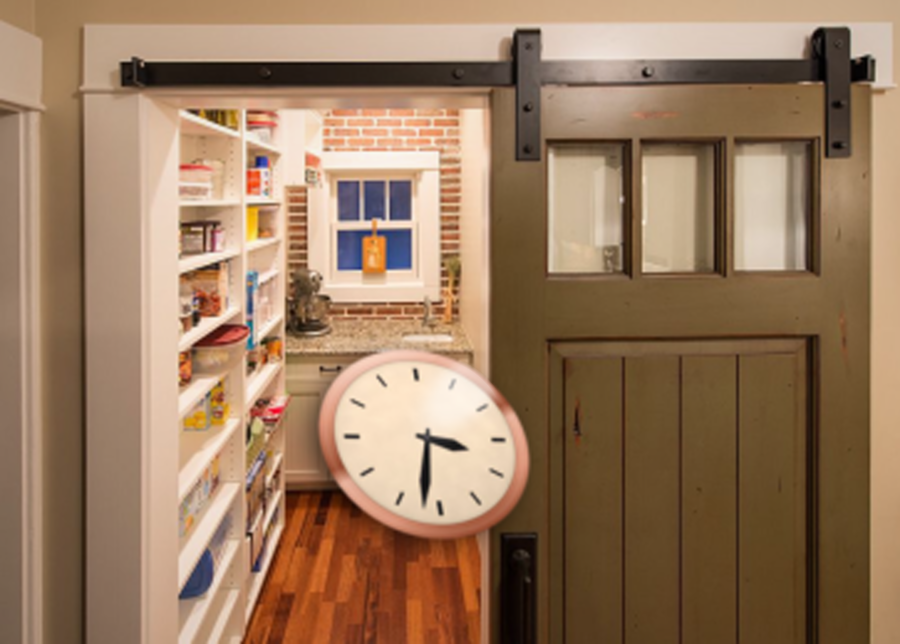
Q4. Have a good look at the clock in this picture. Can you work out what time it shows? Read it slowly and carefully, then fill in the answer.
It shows 3:32
